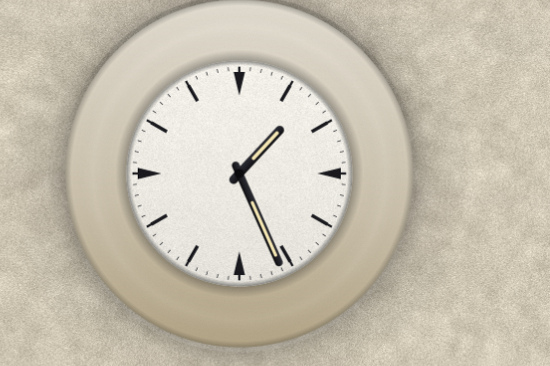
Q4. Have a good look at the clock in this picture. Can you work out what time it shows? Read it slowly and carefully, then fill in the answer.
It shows 1:26
